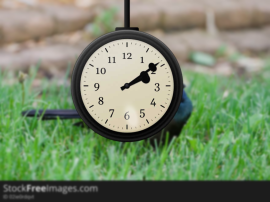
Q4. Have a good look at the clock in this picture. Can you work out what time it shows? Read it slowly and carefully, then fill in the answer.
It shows 2:09
